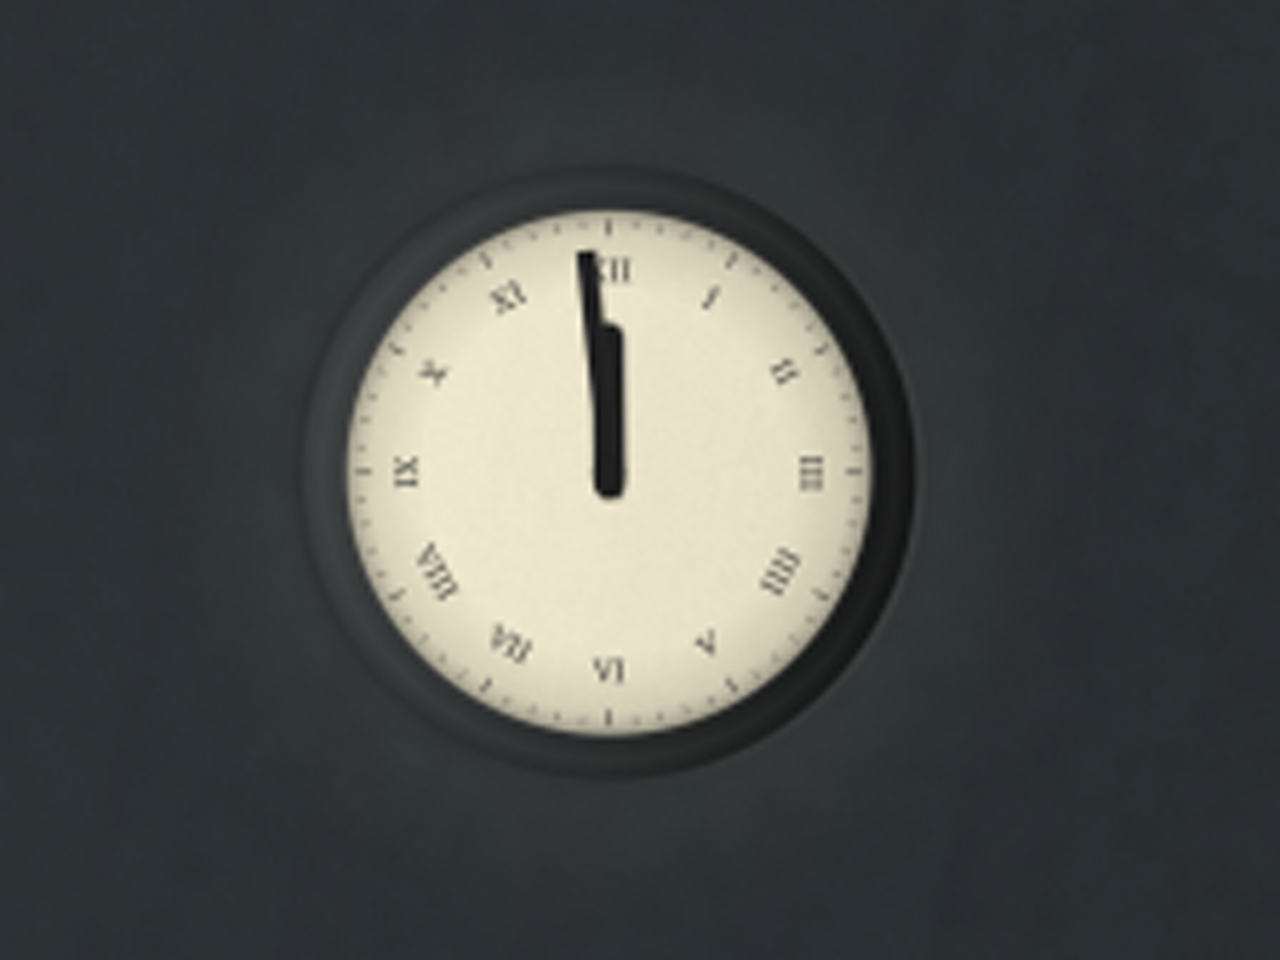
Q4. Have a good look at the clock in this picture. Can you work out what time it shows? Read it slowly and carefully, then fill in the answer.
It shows 11:59
